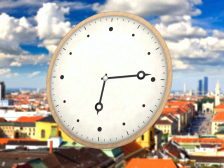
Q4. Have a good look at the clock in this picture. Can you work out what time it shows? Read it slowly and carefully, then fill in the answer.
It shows 6:14
